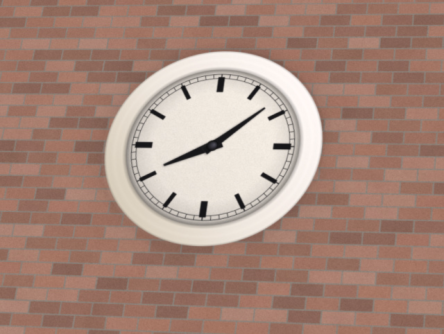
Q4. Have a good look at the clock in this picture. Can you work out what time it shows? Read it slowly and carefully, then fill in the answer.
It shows 8:08
